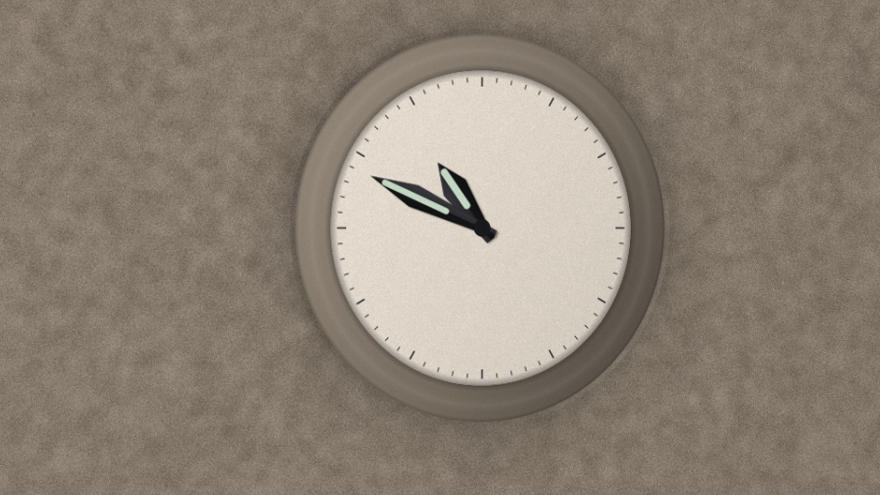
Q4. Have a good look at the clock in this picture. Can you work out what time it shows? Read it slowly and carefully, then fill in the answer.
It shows 10:49
